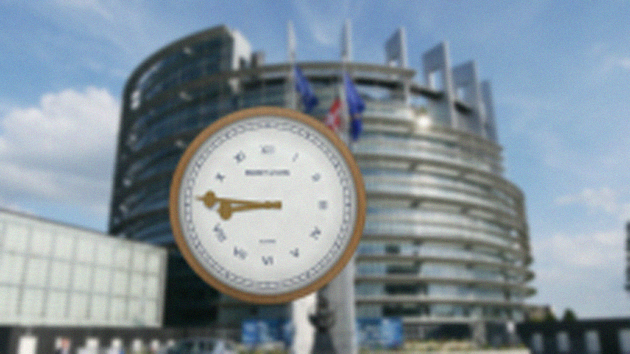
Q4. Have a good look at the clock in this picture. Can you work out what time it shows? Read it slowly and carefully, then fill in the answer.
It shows 8:46
